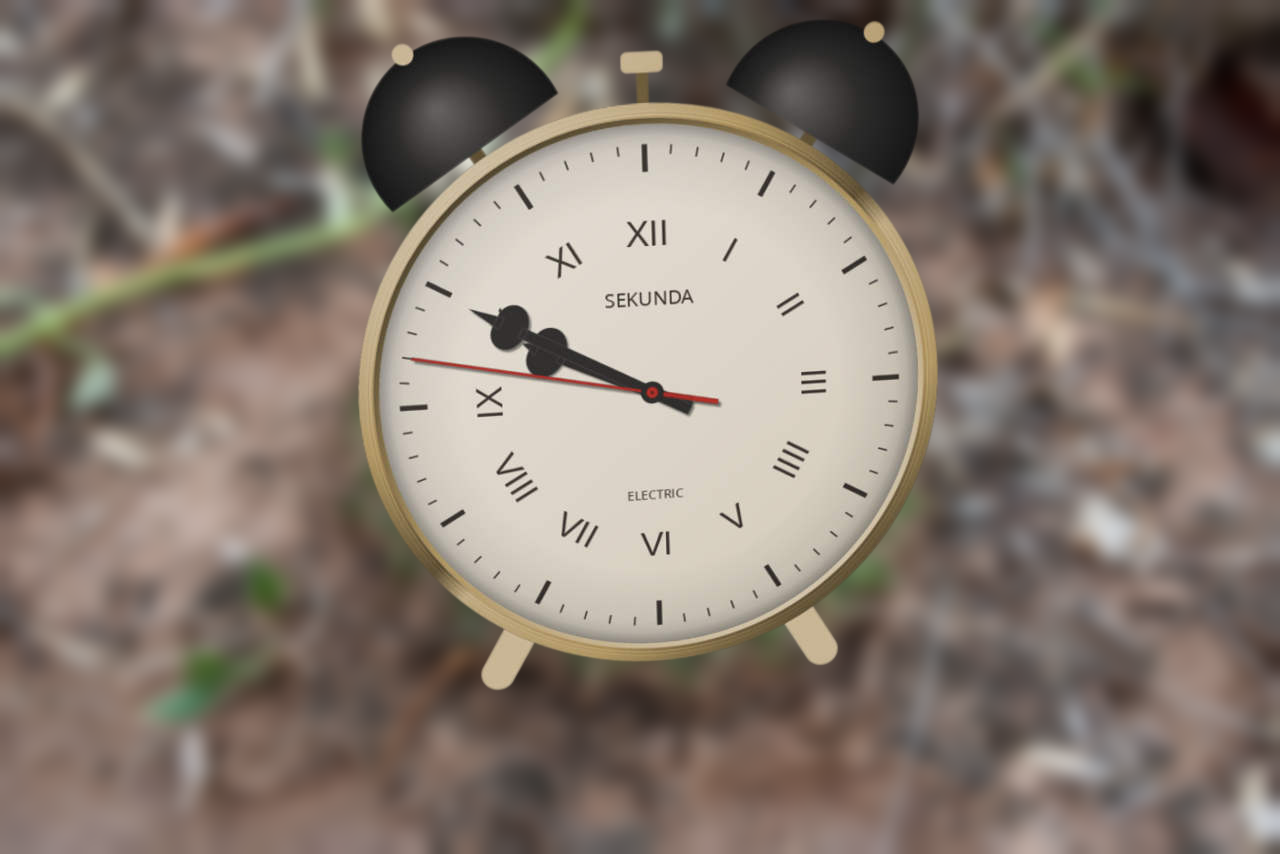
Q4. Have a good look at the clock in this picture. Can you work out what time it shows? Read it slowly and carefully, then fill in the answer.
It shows 9:49:47
